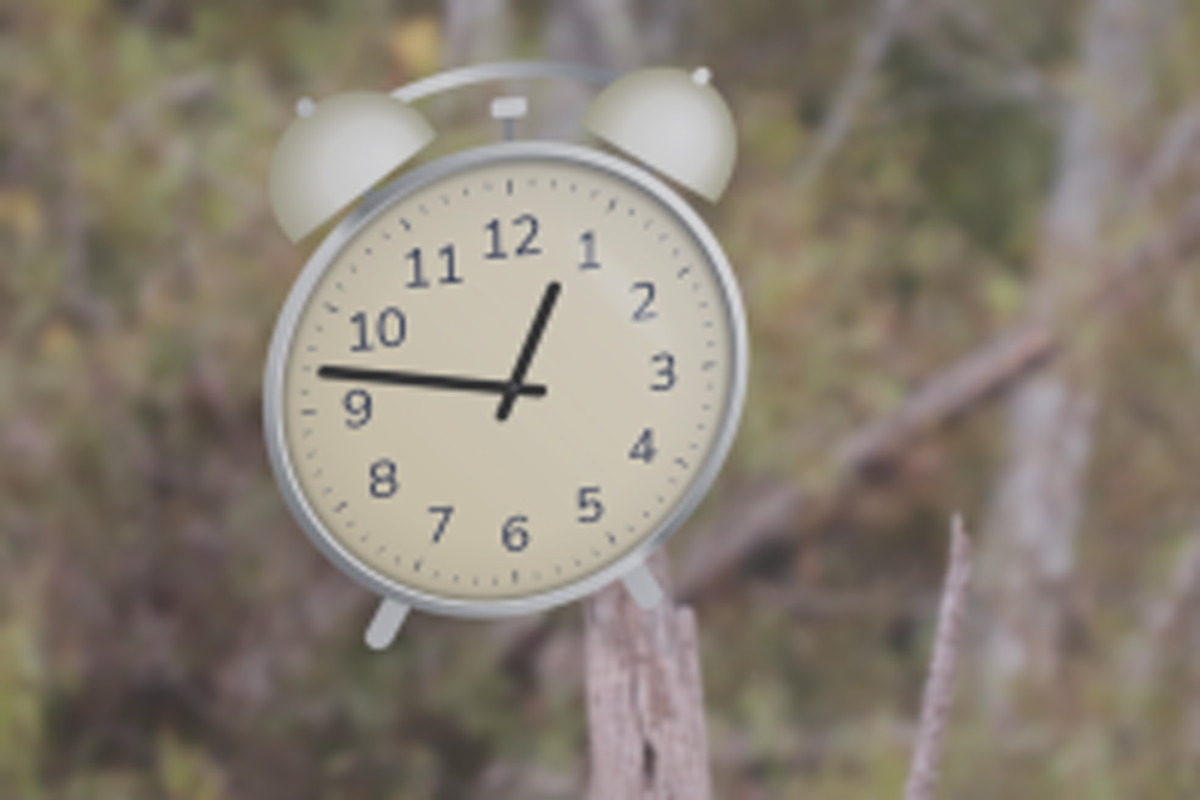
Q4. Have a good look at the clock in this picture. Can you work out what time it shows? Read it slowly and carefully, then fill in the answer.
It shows 12:47
